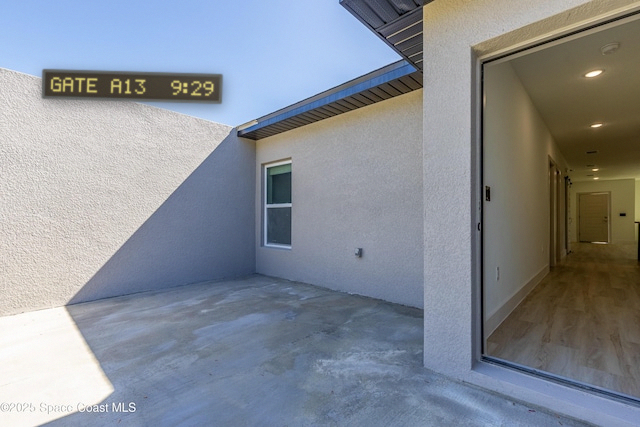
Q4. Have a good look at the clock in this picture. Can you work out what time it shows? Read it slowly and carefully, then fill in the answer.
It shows 9:29
